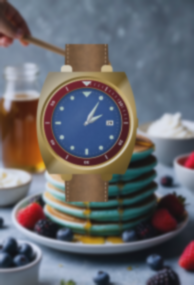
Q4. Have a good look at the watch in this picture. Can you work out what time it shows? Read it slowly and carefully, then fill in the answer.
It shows 2:05
